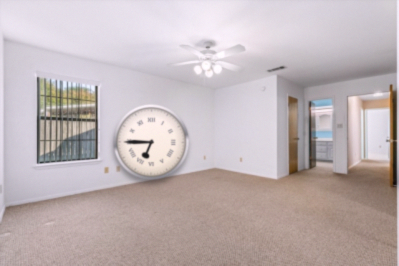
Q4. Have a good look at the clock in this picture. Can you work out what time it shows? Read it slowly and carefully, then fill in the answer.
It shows 6:45
